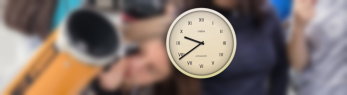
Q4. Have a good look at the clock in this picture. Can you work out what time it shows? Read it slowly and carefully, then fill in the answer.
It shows 9:39
